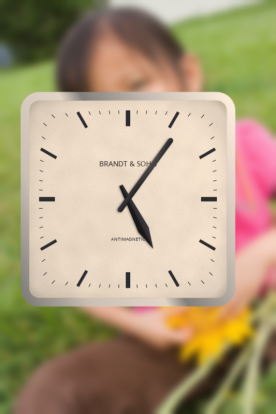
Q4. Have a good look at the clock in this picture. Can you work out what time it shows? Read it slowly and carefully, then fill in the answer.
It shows 5:06
